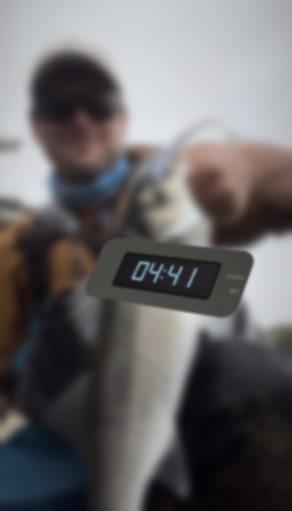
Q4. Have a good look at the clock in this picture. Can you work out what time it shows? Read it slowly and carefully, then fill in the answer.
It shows 4:41
